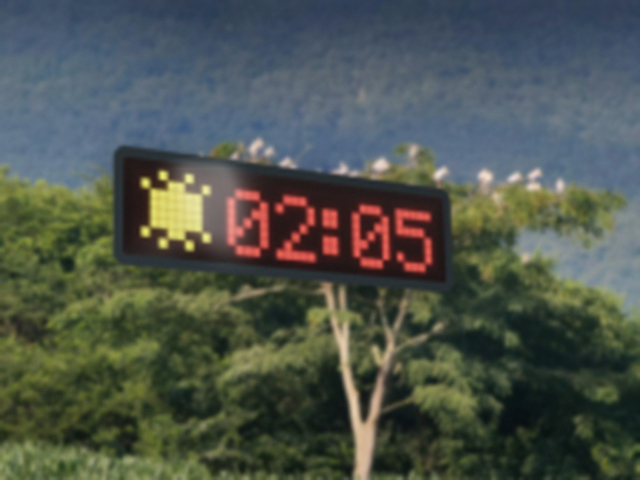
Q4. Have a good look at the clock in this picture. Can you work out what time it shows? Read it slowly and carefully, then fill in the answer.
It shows 2:05
